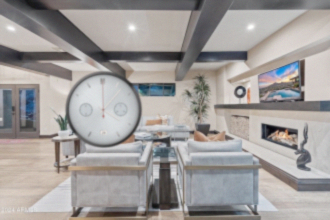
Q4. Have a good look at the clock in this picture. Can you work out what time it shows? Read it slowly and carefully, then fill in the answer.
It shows 4:07
